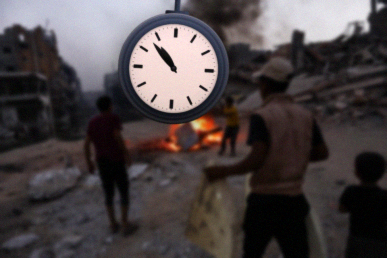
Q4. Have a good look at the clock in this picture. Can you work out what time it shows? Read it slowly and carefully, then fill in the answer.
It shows 10:53
